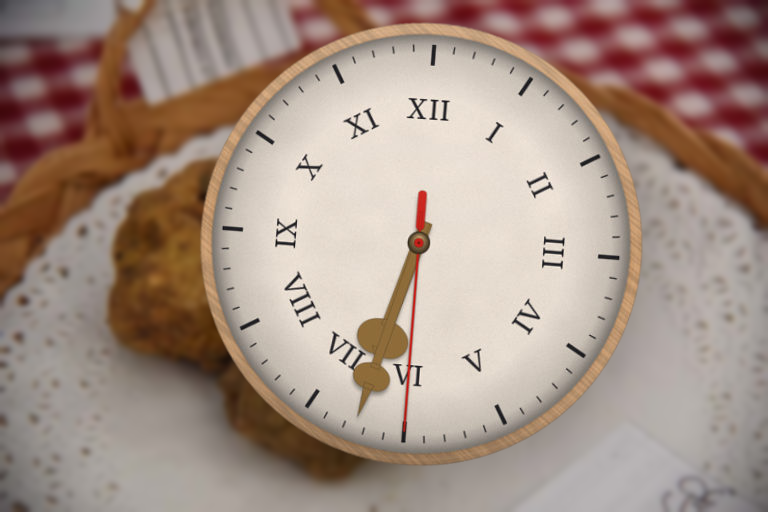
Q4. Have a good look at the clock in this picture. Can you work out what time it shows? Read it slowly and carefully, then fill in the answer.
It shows 6:32:30
